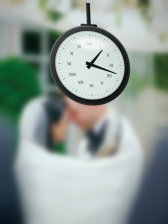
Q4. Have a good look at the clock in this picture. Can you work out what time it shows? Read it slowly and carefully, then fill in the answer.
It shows 1:18
